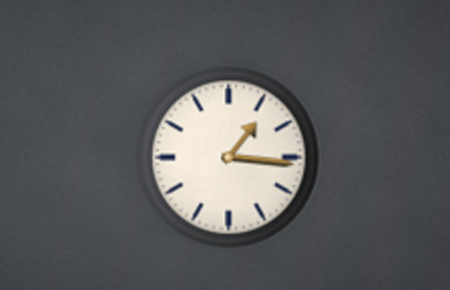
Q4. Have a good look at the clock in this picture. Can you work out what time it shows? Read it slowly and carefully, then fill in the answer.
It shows 1:16
